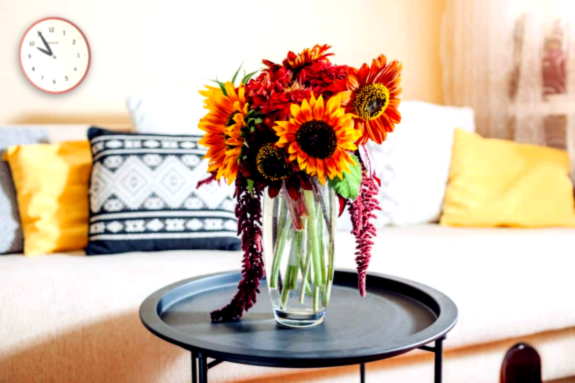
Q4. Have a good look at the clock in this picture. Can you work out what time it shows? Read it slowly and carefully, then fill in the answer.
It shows 9:55
